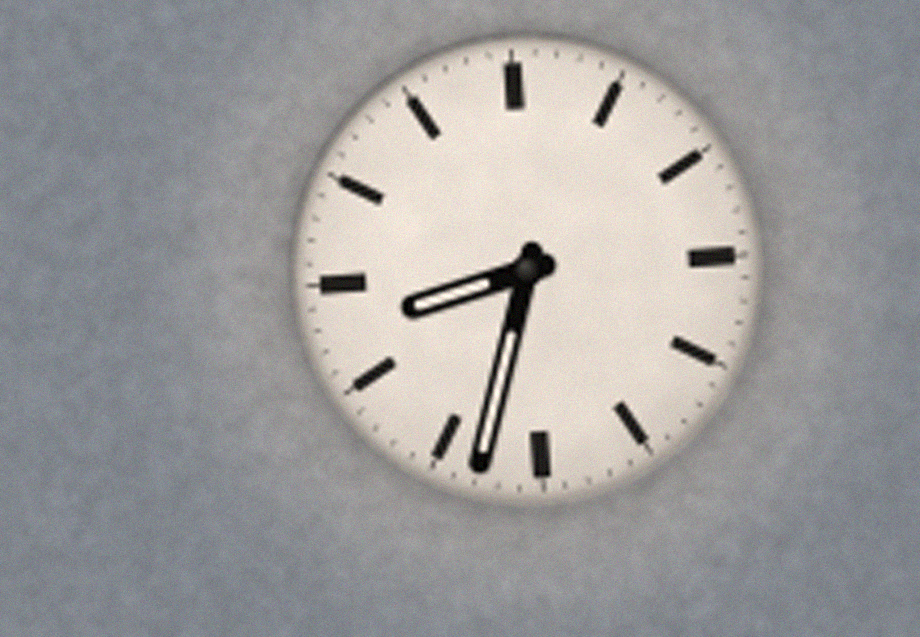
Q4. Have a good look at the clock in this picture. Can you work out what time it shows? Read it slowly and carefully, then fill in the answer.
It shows 8:33
